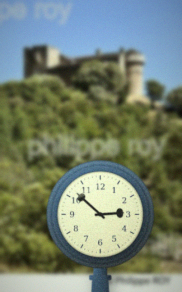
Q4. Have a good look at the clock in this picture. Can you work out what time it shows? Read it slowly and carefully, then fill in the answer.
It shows 2:52
